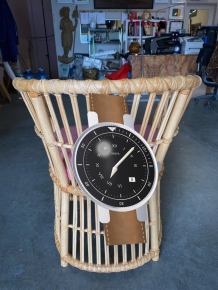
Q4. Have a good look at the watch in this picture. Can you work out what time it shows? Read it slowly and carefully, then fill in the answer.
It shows 7:08
